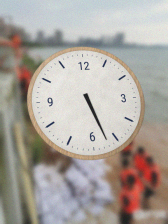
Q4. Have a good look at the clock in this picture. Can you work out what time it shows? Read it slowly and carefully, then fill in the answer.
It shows 5:27
